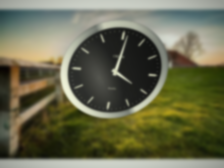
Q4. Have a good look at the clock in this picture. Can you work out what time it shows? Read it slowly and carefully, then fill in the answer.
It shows 4:01
